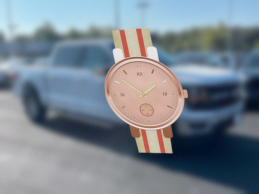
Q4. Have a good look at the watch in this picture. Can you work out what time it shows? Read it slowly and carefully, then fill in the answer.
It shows 1:52
